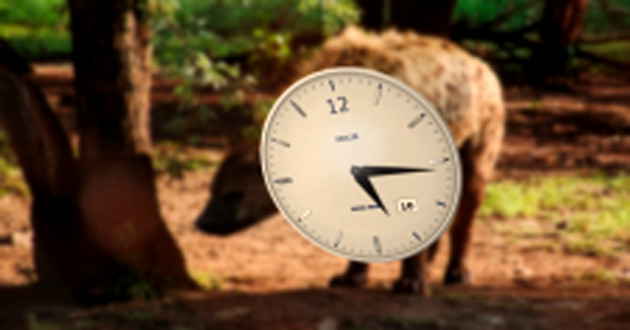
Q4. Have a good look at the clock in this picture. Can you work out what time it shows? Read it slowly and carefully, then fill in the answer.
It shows 5:16
